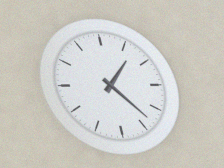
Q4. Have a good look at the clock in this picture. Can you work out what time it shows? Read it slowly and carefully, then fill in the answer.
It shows 1:23
